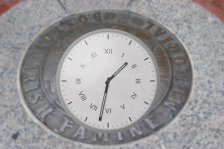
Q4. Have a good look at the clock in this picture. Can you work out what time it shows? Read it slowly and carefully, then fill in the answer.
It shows 1:32
